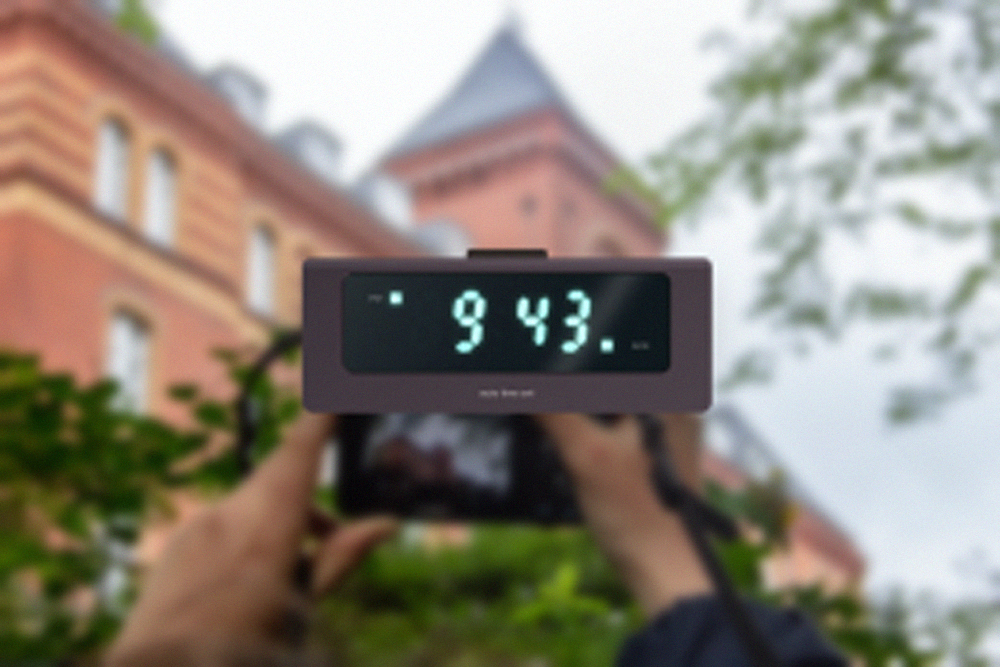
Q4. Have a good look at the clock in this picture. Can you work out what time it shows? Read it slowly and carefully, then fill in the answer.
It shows 9:43
